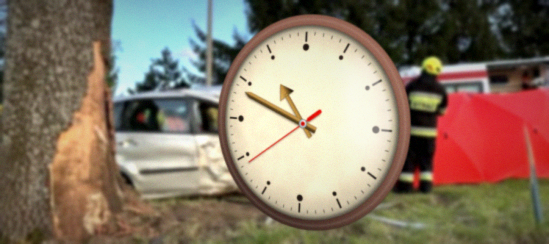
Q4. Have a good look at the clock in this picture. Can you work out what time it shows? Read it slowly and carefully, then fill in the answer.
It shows 10:48:39
